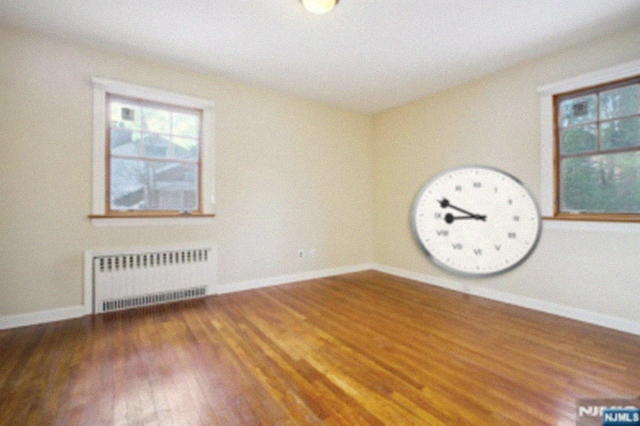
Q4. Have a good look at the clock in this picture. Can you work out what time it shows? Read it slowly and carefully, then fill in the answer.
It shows 8:49
